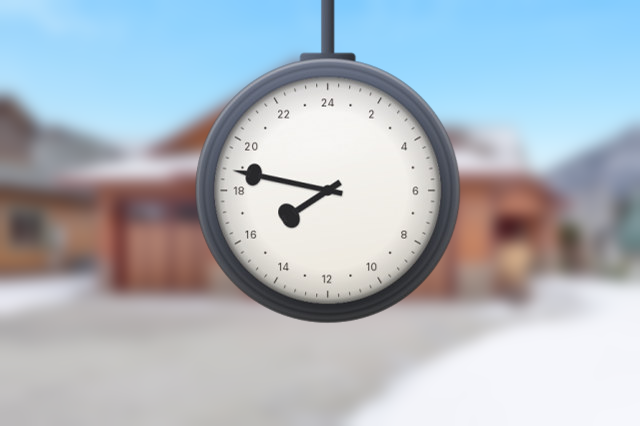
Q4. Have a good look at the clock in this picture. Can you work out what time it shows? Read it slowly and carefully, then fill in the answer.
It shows 15:47
